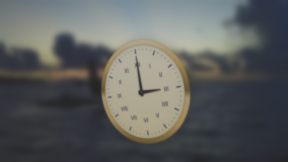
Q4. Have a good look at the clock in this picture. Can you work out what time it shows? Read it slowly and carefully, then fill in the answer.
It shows 3:00
